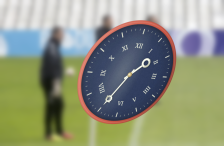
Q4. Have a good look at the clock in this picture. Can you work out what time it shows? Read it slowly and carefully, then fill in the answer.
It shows 1:35
